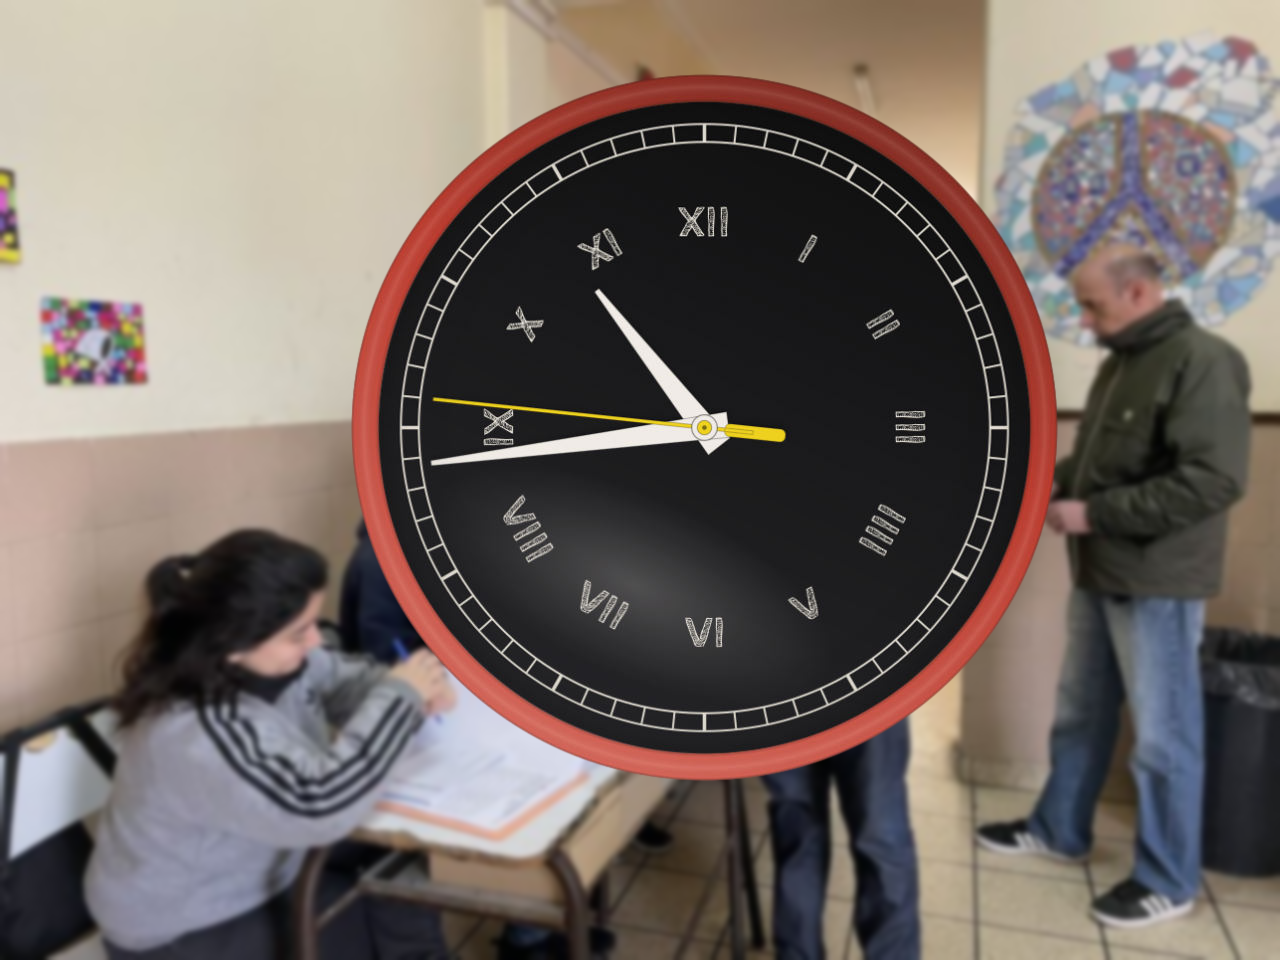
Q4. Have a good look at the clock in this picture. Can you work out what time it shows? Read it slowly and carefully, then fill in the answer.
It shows 10:43:46
